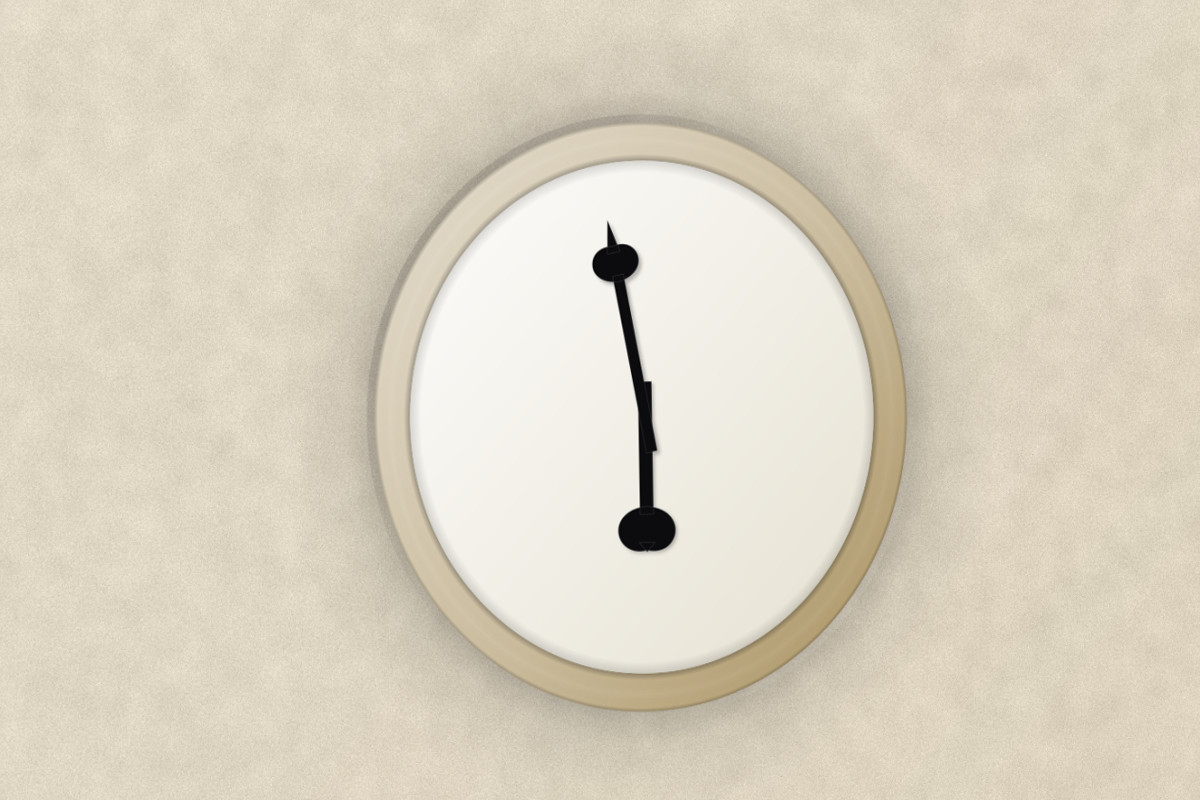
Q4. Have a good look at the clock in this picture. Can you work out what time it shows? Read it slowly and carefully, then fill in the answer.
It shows 5:58
